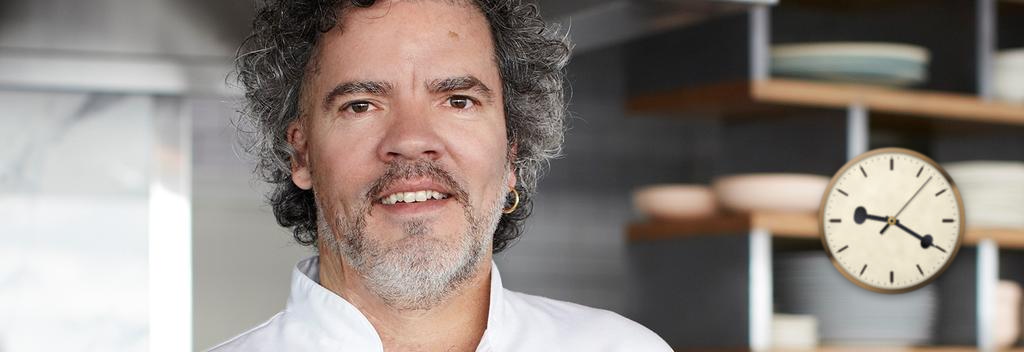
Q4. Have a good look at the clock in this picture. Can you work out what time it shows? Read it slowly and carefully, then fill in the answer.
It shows 9:20:07
